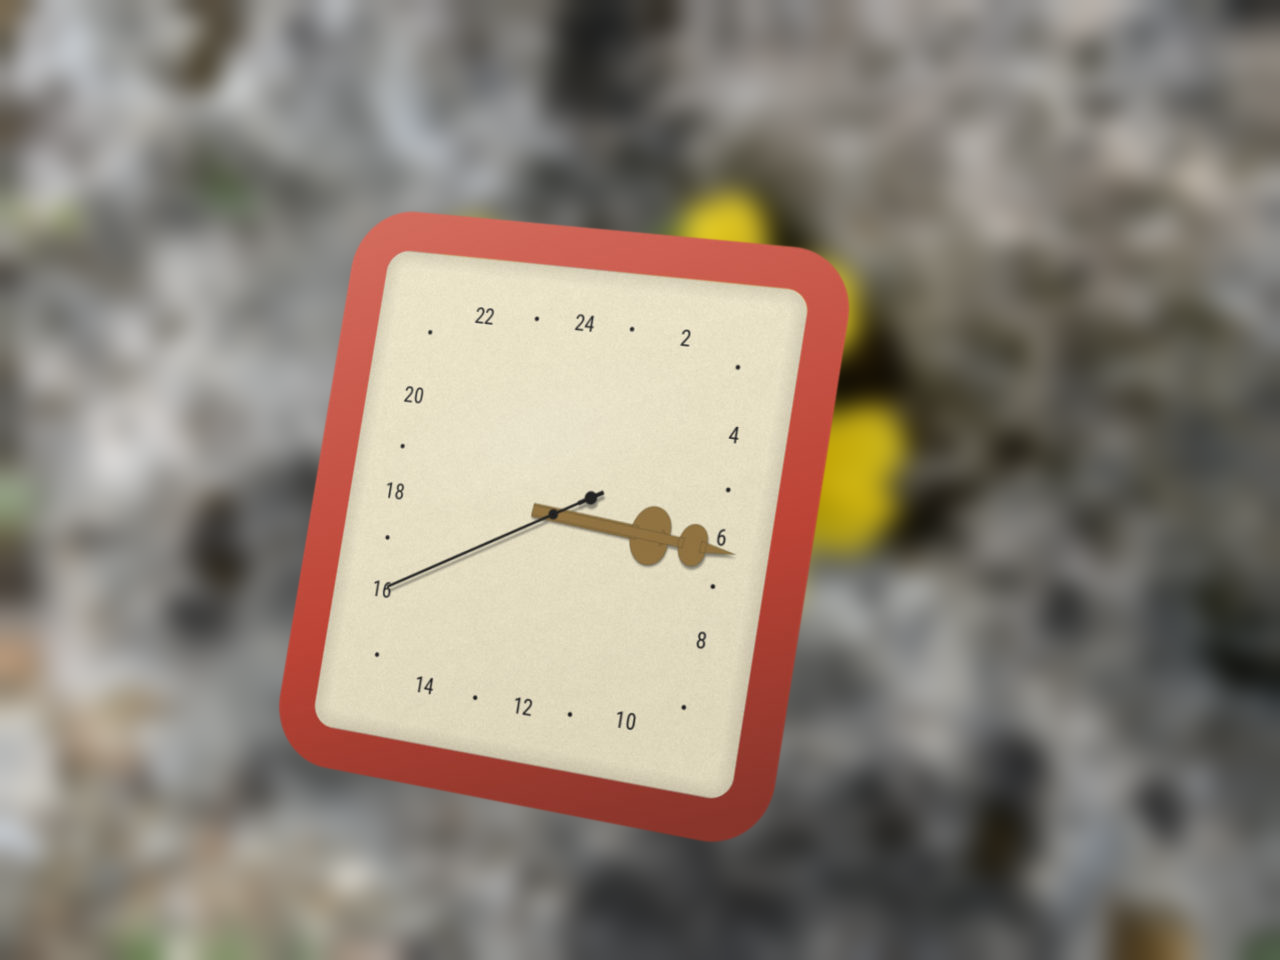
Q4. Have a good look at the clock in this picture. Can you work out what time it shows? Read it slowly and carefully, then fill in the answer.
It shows 6:15:40
